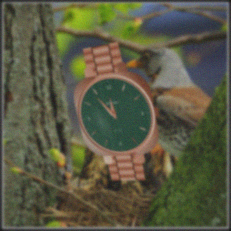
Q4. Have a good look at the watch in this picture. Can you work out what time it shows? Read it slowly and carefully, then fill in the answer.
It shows 11:54
